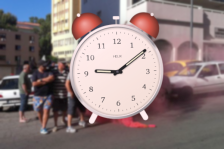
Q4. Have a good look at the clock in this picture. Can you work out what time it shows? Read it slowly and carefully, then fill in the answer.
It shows 9:09
